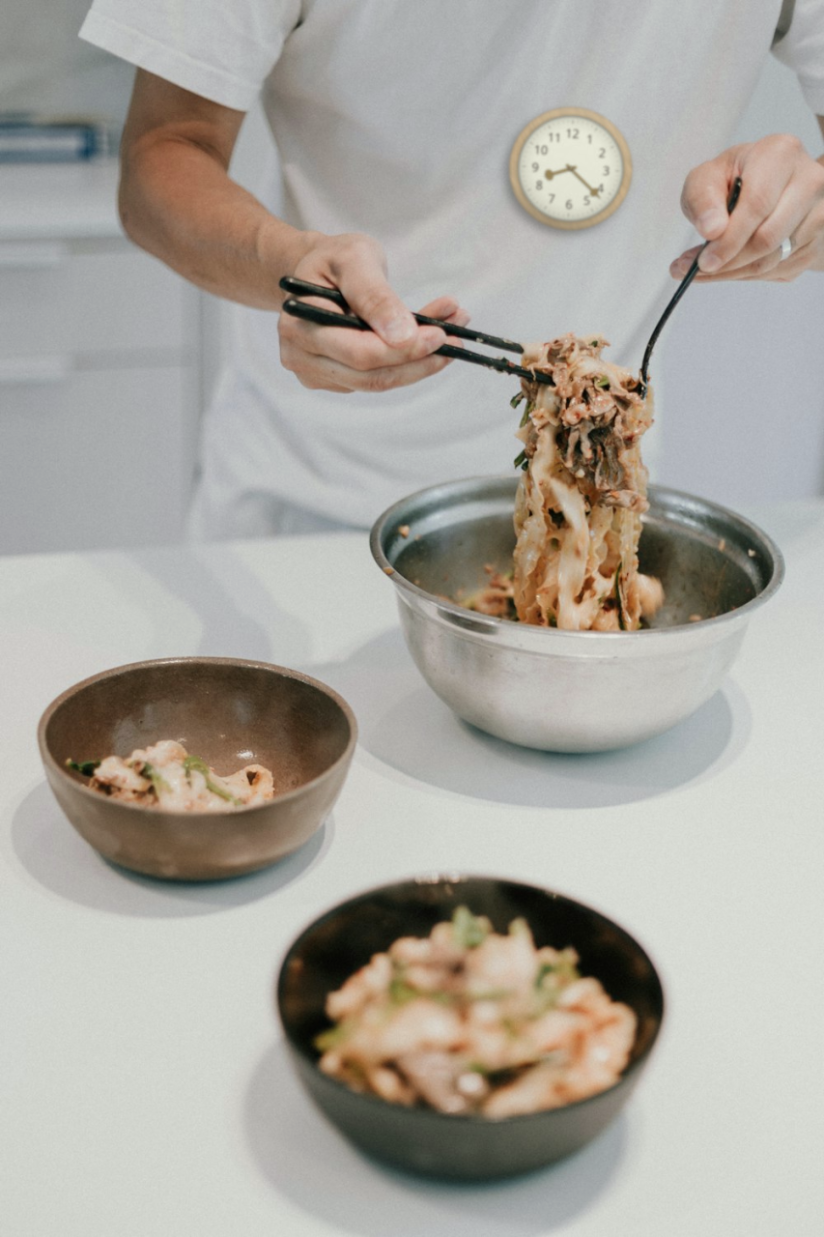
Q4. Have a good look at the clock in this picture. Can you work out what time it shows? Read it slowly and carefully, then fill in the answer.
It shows 8:22
